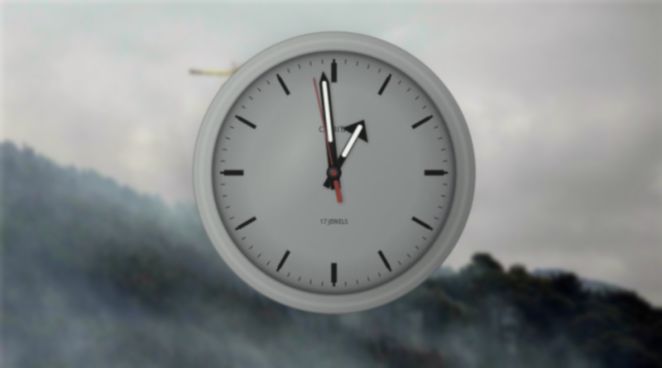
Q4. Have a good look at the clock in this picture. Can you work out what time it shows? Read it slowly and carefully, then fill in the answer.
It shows 12:58:58
